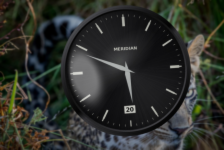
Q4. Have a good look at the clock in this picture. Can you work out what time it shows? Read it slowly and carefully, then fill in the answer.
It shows 5:49
